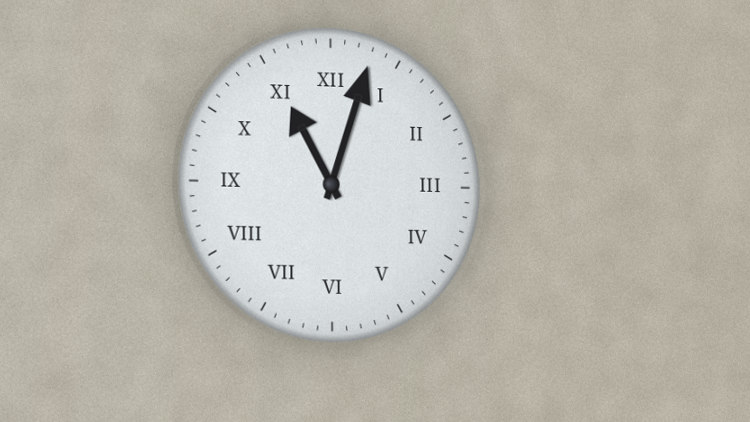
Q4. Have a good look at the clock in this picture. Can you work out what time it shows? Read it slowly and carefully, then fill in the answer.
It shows 11:03
